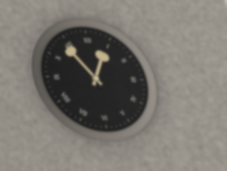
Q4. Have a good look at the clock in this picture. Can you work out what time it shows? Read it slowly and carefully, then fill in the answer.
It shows 12:54
